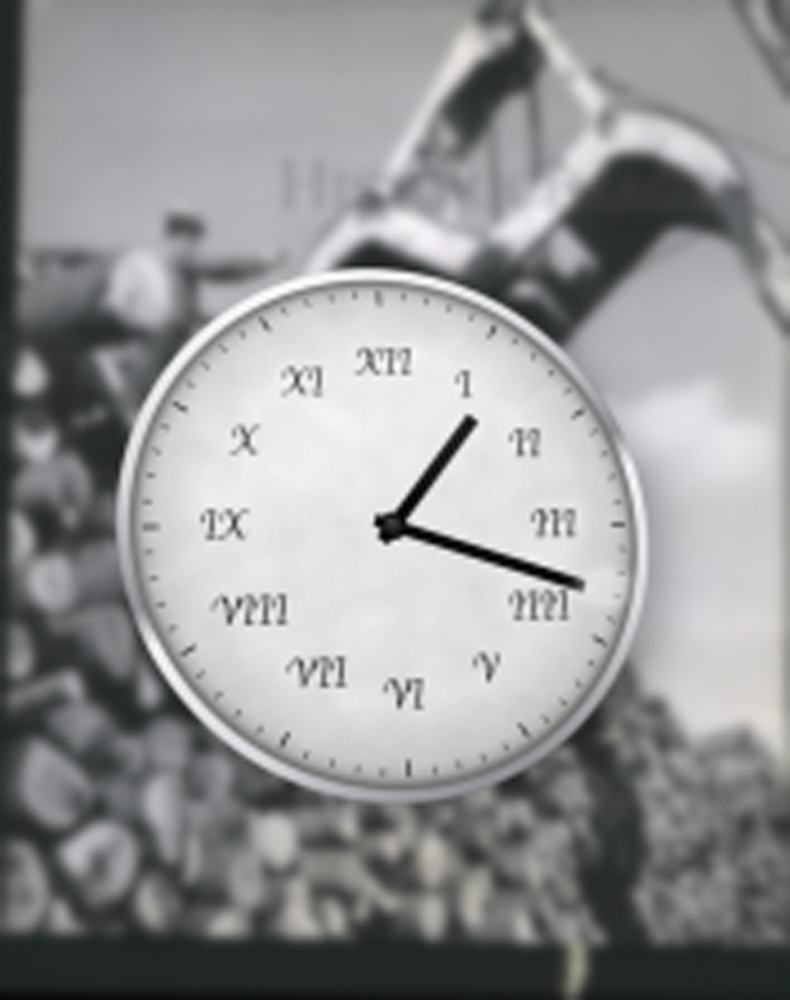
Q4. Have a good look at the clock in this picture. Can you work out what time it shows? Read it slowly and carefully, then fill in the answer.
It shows 1:18
